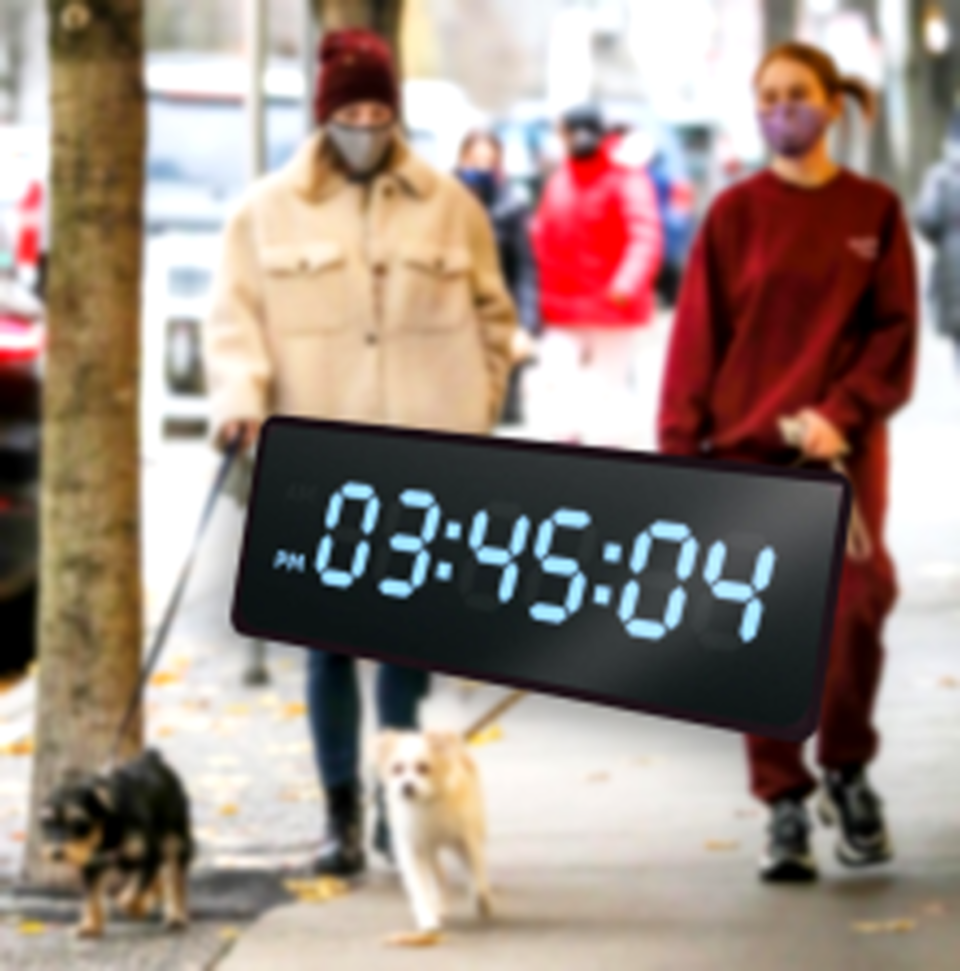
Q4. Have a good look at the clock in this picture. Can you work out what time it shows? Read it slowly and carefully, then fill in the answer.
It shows 3:45:04
